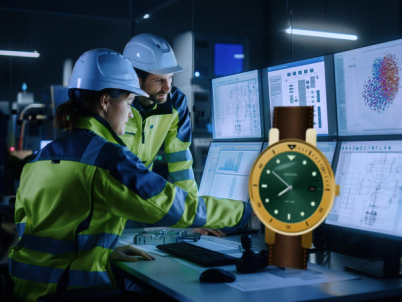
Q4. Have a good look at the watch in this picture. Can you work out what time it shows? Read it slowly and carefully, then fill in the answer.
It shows 7:51
